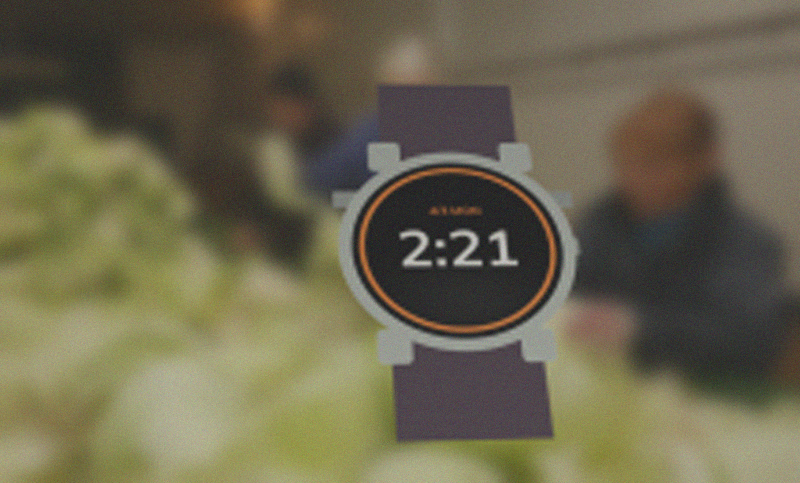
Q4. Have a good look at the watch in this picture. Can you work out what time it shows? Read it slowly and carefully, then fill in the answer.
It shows 2:21
